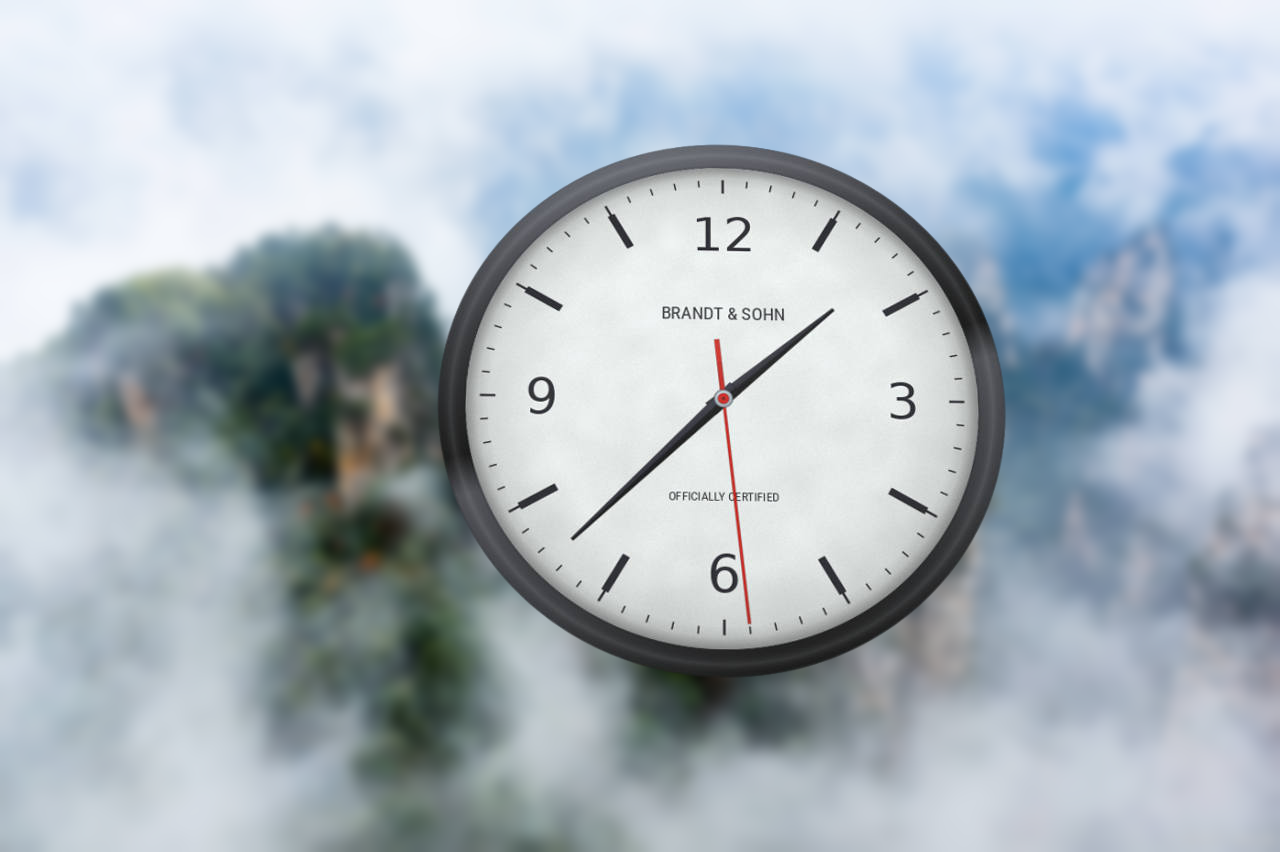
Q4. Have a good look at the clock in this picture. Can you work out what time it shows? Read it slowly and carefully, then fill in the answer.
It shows 1:37:29
